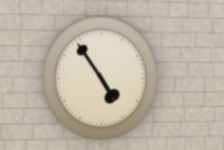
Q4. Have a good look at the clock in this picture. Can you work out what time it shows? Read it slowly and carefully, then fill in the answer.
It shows 4:54
